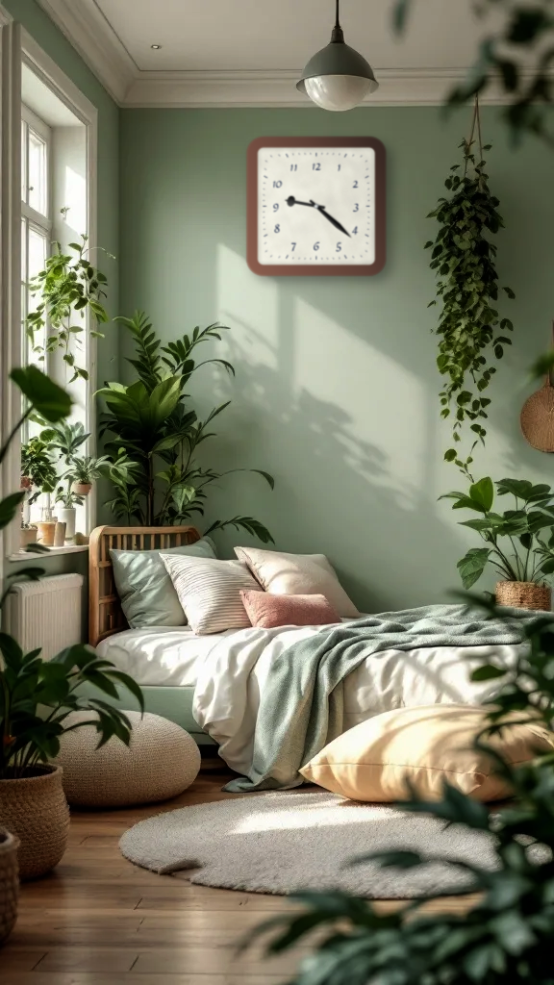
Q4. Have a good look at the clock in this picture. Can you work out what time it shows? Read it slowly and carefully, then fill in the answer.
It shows 9:22
